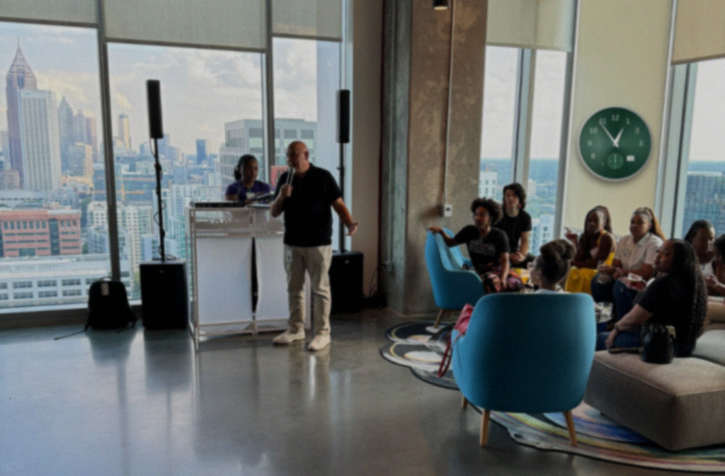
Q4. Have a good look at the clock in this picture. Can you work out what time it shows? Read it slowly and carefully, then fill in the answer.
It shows 12:54
